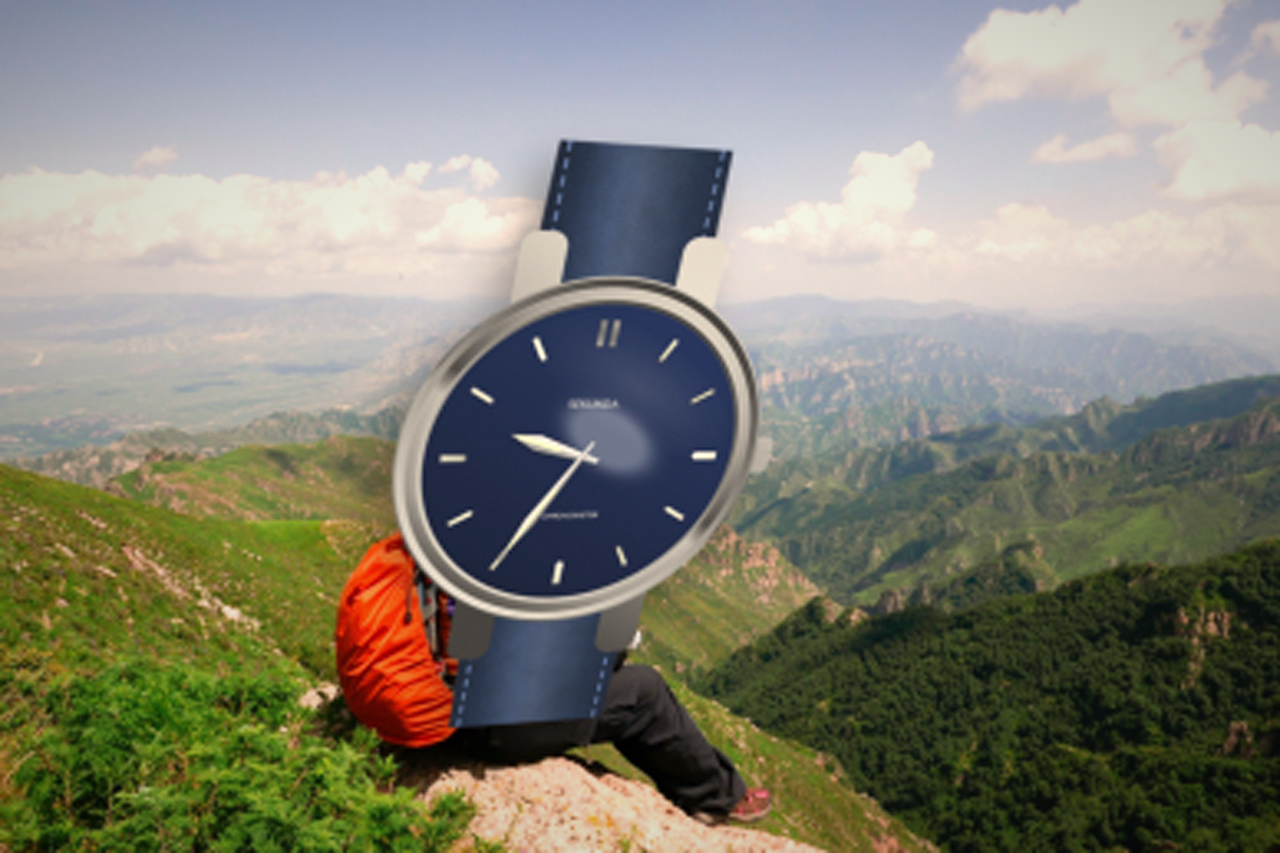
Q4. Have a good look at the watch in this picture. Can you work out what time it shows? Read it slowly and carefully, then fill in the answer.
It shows 9:35
